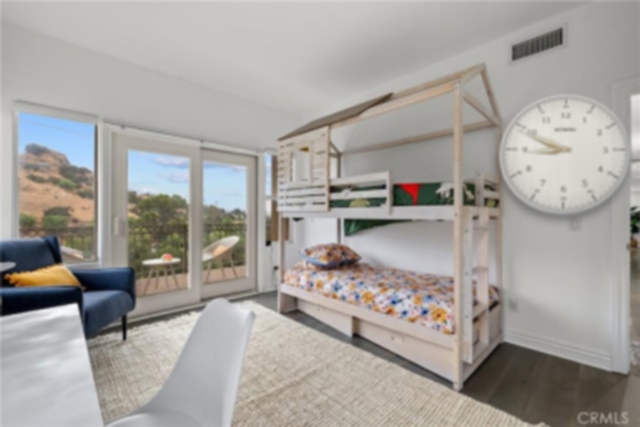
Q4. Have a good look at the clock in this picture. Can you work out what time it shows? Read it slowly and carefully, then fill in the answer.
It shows 8:49
